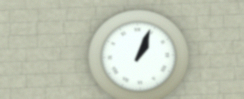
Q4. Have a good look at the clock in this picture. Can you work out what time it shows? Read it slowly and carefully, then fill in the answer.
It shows 1:04
